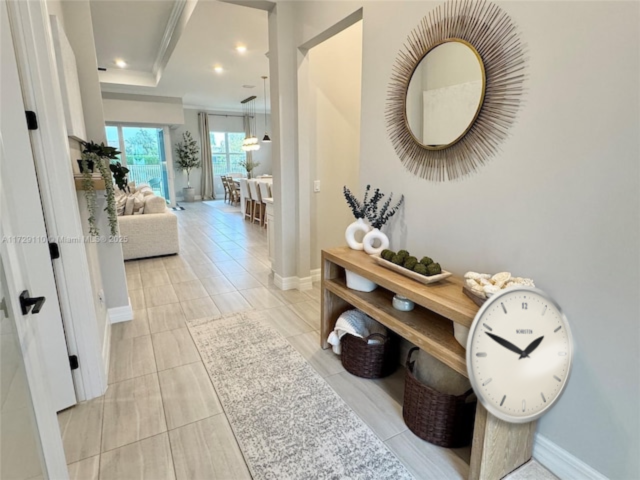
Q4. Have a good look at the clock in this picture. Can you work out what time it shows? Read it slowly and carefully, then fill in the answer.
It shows 1:49
